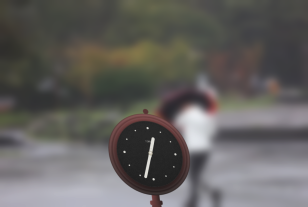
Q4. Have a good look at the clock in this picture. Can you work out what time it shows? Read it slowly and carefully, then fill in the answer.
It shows 12:33
